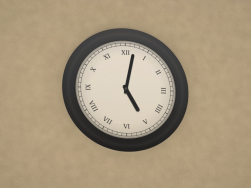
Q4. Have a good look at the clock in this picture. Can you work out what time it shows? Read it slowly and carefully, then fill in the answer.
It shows 5:02
